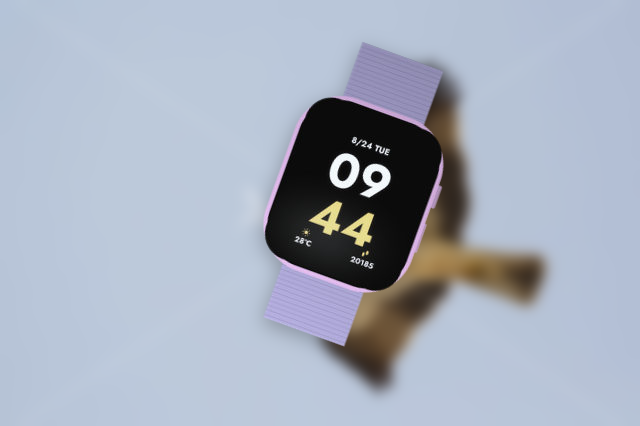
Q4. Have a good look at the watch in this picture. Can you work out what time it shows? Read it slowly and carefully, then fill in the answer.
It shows 9:44
